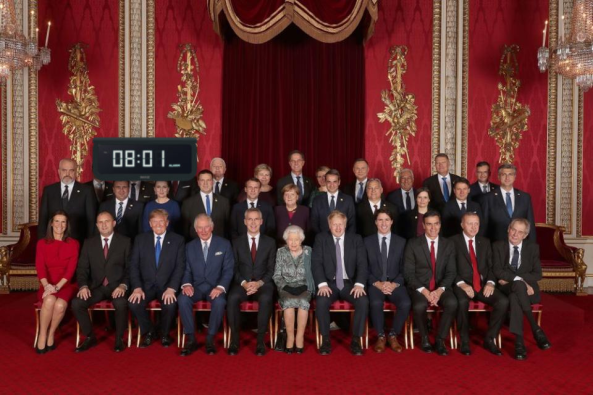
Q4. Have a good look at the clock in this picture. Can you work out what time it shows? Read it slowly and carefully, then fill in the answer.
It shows 8:01
